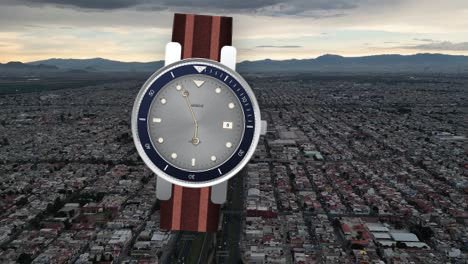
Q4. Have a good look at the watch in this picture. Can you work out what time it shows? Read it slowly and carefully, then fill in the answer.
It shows 5:56
